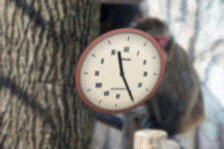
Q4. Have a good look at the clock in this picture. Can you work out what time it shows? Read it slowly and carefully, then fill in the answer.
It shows 11:25
